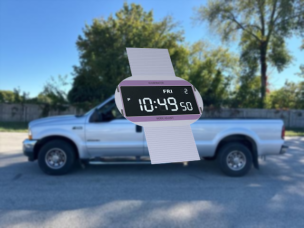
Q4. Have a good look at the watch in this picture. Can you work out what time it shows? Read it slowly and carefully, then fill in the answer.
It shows 10:49:50
